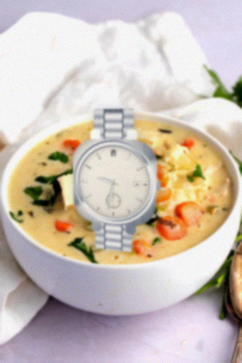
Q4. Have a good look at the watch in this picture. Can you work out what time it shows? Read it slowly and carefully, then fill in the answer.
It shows 9:32
